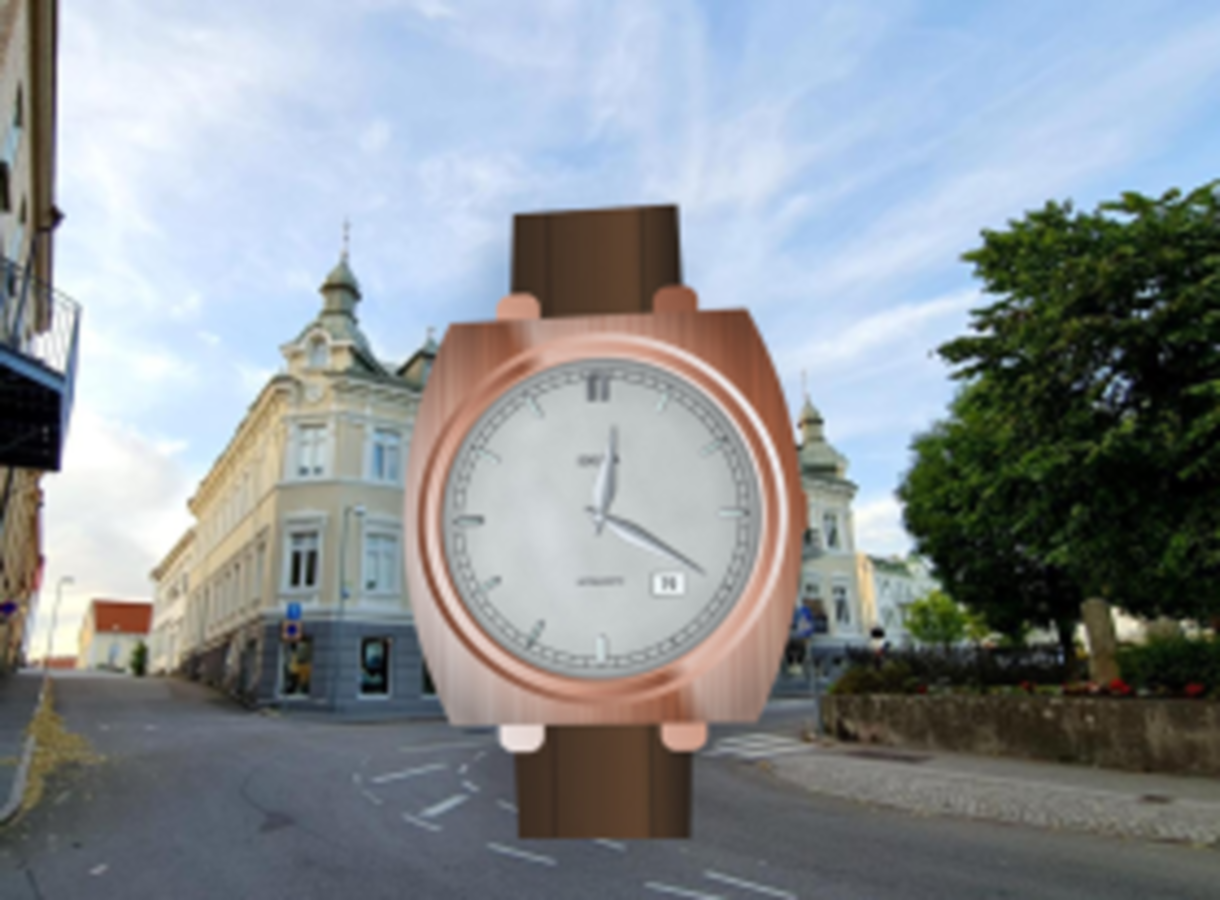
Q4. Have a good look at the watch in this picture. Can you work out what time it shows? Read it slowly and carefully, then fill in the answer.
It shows 12:20
